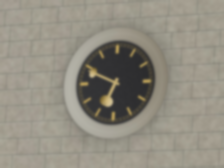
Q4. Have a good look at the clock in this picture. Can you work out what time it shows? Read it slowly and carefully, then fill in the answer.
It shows 6:49
